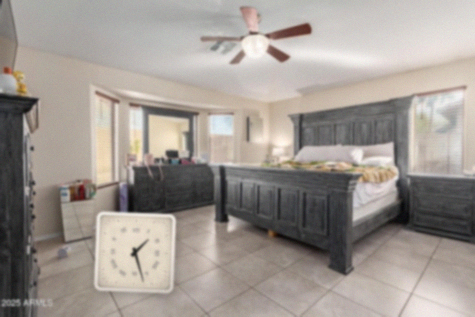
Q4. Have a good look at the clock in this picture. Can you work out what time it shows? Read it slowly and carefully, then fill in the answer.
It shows 1:27
